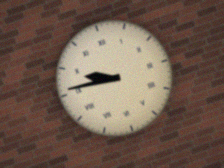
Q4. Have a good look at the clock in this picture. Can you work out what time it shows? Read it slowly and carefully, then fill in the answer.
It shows 9:46
